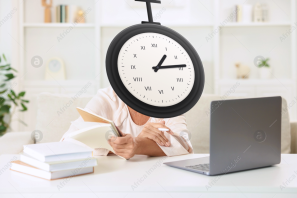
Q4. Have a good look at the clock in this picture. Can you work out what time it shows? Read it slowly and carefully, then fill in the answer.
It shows 1:14
